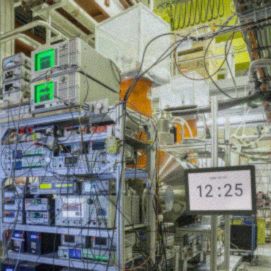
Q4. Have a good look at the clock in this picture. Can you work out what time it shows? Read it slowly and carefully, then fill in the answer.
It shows 12:25
